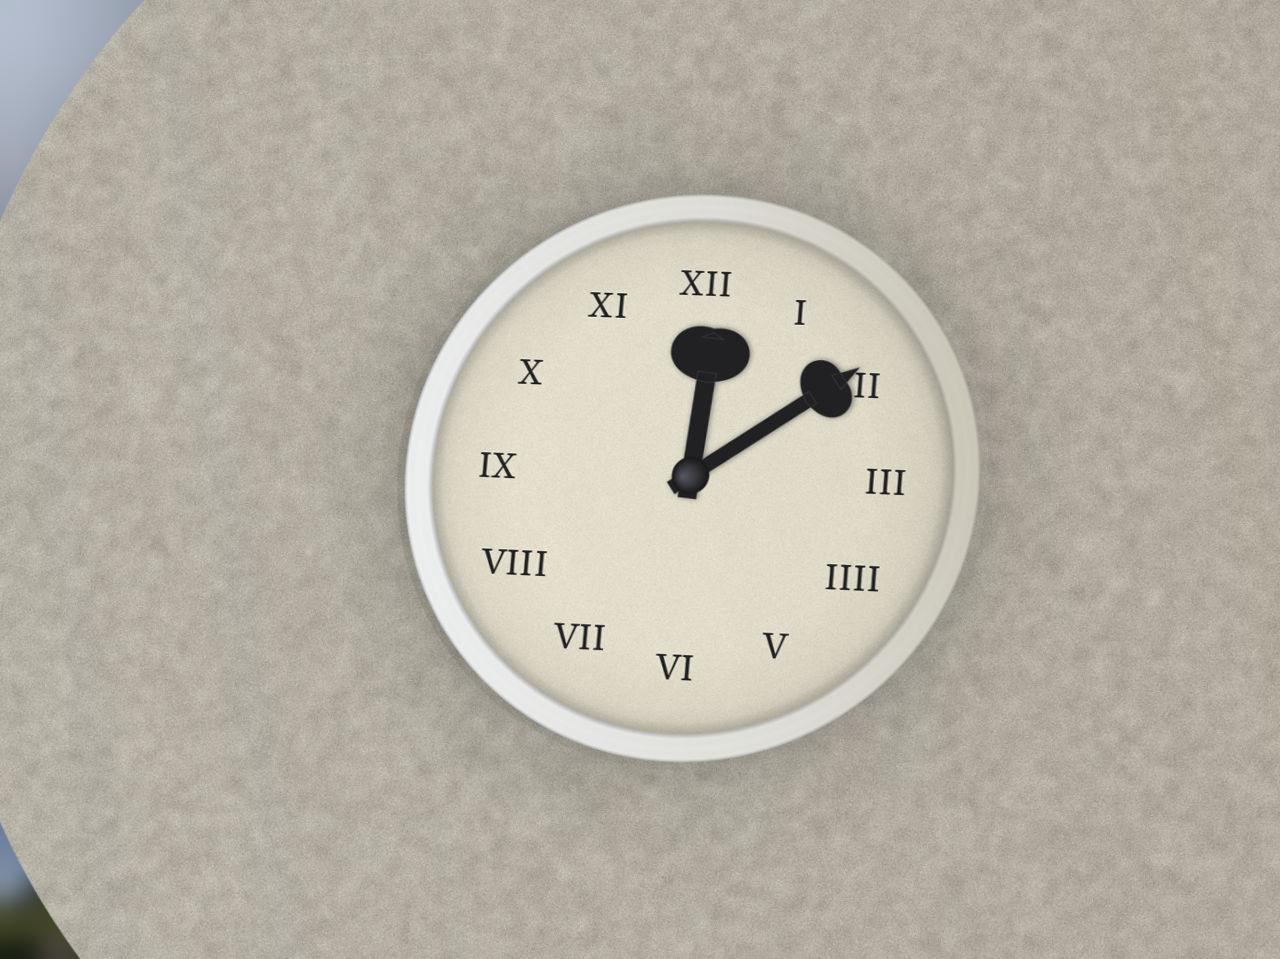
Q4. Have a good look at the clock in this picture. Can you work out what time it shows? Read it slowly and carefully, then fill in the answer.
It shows 12:09
